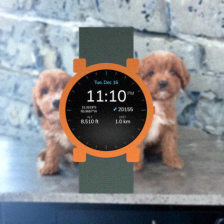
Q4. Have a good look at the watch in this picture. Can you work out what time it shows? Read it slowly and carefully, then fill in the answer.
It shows 11:10
